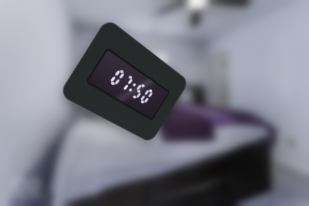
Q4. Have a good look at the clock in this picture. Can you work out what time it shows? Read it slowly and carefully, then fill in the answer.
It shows 7:50
